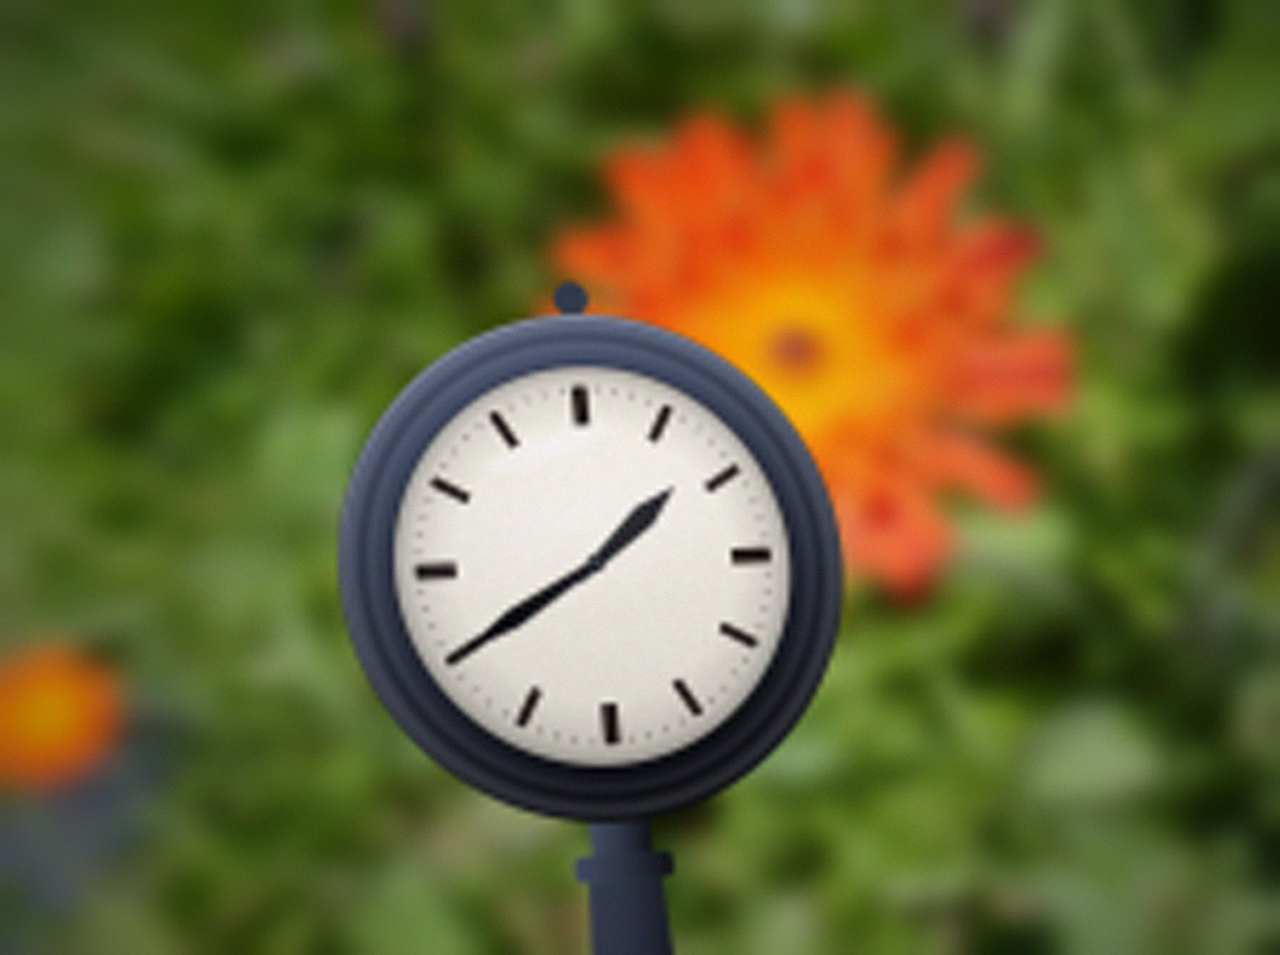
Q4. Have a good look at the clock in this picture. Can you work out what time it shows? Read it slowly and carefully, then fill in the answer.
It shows 1:40
